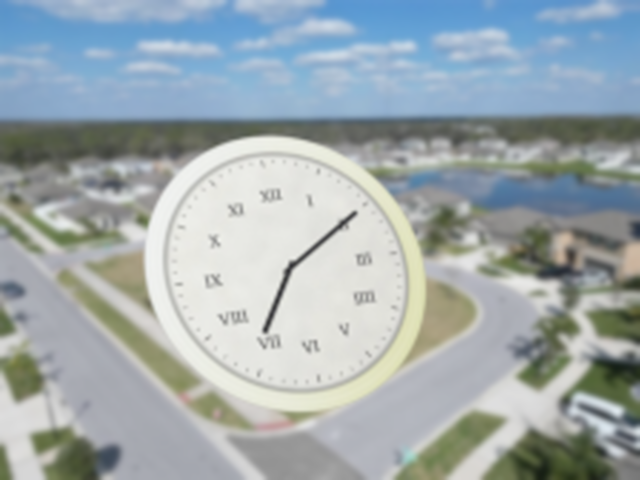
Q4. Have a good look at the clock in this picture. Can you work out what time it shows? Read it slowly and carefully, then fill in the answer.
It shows 7:10
